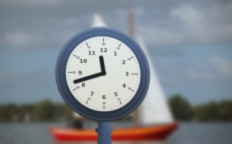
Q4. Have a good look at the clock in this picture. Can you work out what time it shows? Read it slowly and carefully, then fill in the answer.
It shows 11:42
